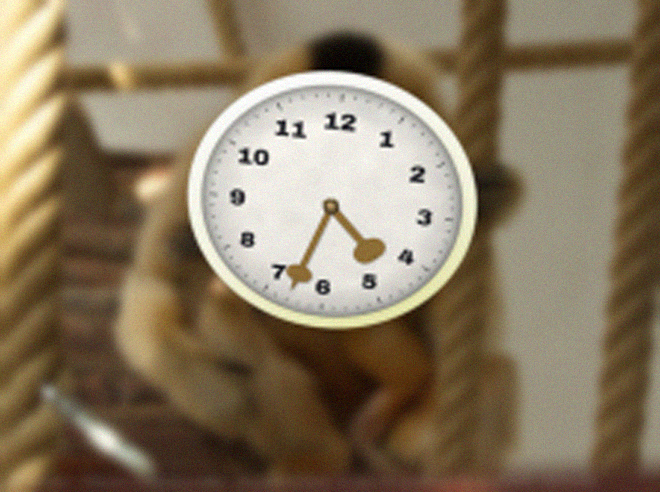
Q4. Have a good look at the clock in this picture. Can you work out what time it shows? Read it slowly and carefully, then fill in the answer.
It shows 4:33
